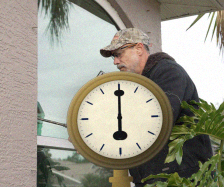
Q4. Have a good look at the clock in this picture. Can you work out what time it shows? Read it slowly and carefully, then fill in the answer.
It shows 6:00
